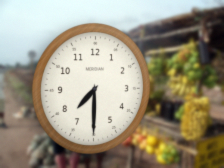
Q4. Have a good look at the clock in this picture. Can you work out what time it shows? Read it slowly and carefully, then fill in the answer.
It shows 7:30
